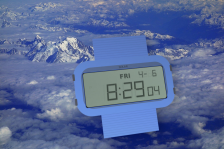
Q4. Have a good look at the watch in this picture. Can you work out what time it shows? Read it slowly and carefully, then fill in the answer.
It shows 8:29:04
